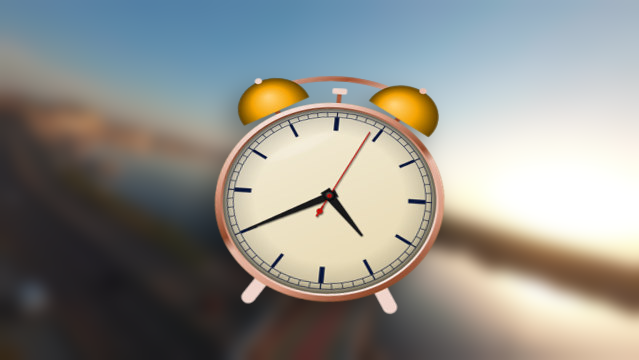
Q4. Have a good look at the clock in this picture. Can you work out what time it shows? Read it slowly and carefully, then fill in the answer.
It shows 4:40:04
